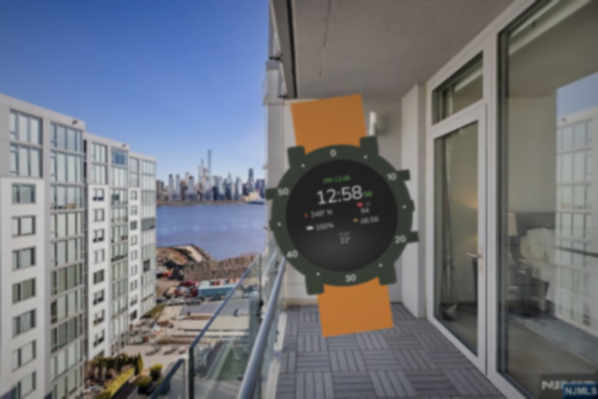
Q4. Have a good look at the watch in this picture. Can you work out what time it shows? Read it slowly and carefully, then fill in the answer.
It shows 12:58
